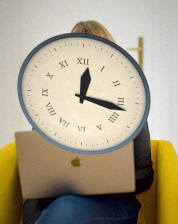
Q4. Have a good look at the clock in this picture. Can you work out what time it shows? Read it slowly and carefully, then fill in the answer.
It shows 12:17
